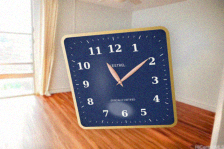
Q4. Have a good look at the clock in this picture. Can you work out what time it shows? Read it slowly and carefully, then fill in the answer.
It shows 11:09
